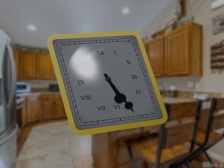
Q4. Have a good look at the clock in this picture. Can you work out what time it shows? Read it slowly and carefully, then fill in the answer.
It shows 5:26
